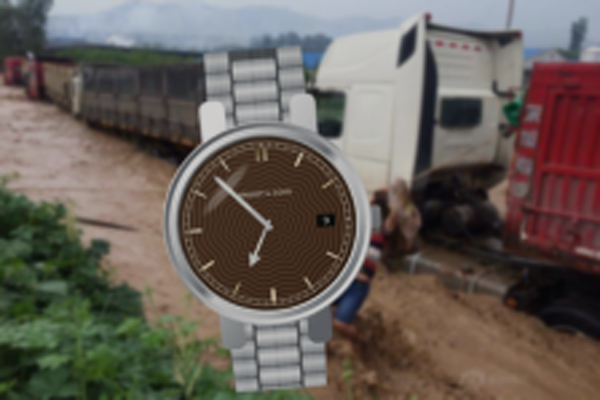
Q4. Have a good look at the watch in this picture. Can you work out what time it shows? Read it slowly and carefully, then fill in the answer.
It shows 6:53
